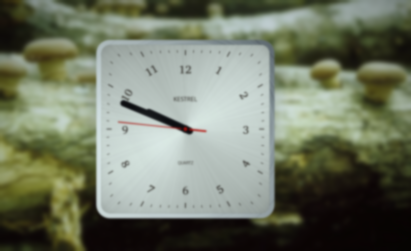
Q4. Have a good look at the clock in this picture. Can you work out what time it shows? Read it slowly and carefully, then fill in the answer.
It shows 9:48:46
